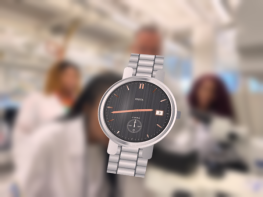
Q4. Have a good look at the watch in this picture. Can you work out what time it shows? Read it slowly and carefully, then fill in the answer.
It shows 2:43
